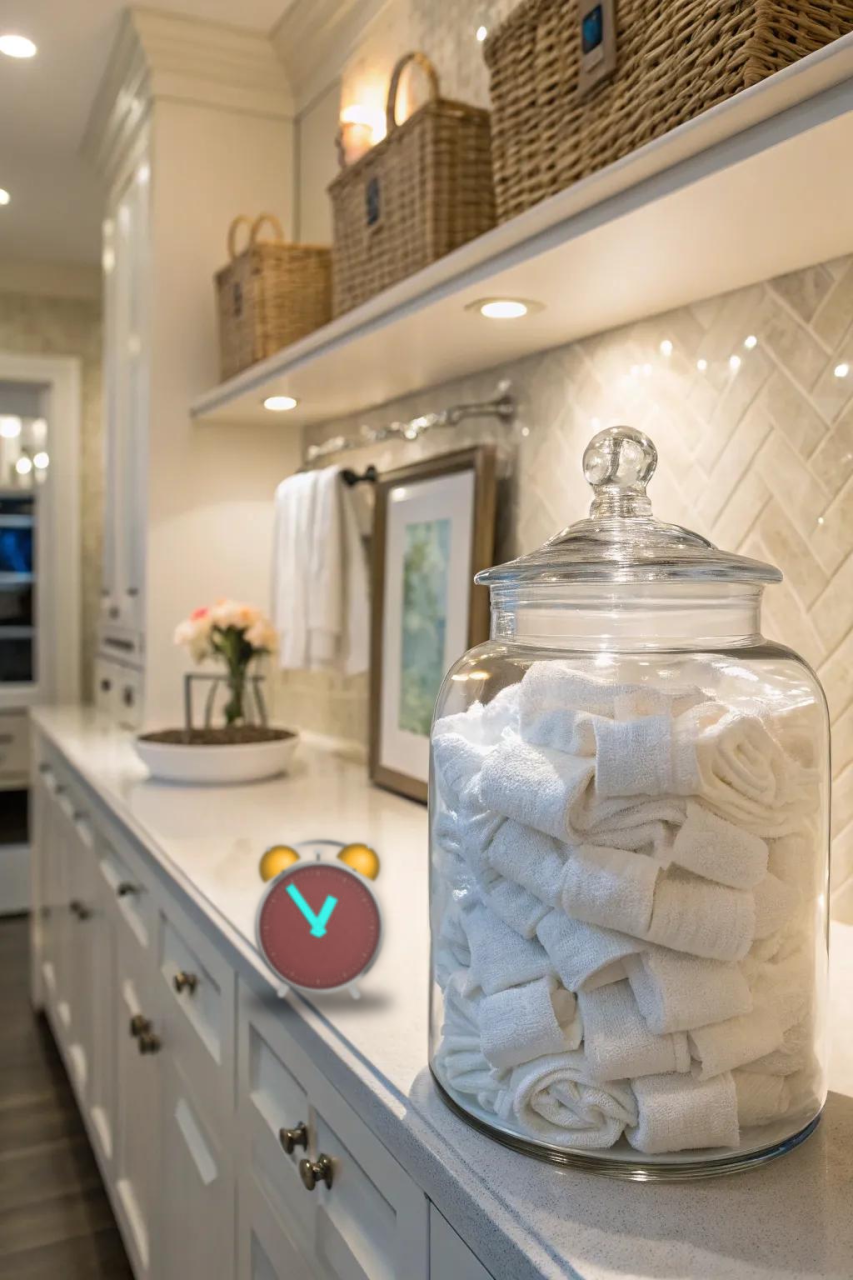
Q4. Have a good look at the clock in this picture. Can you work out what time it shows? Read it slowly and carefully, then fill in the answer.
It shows 12:54
